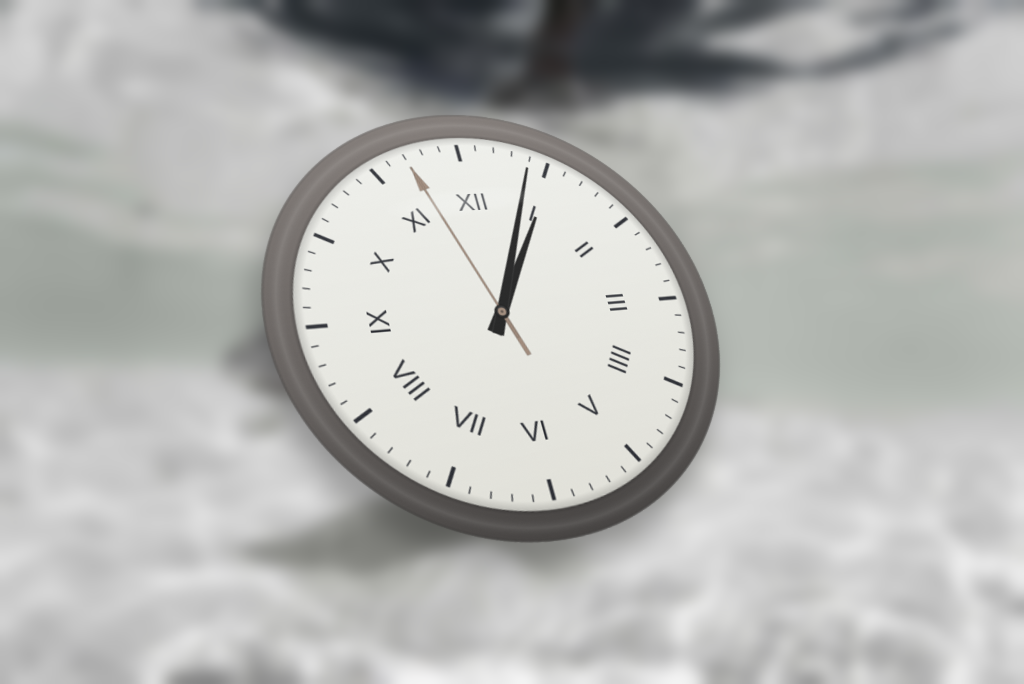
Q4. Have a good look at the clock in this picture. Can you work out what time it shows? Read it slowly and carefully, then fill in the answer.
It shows 1:03:57
